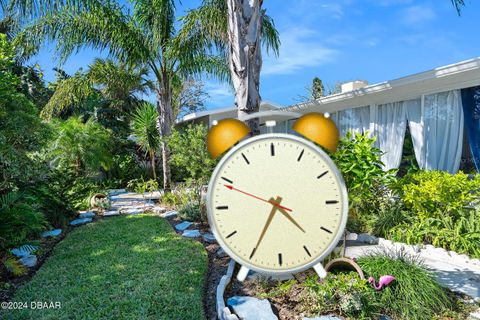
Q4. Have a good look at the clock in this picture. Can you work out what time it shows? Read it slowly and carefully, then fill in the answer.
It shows 4:34:49
